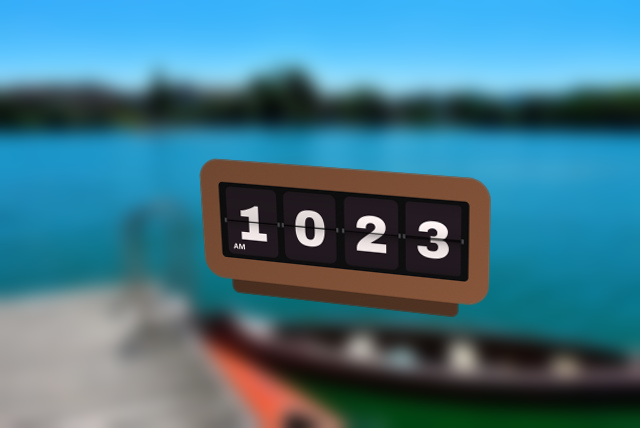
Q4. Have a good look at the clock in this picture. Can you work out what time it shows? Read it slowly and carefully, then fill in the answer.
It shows 10:23
